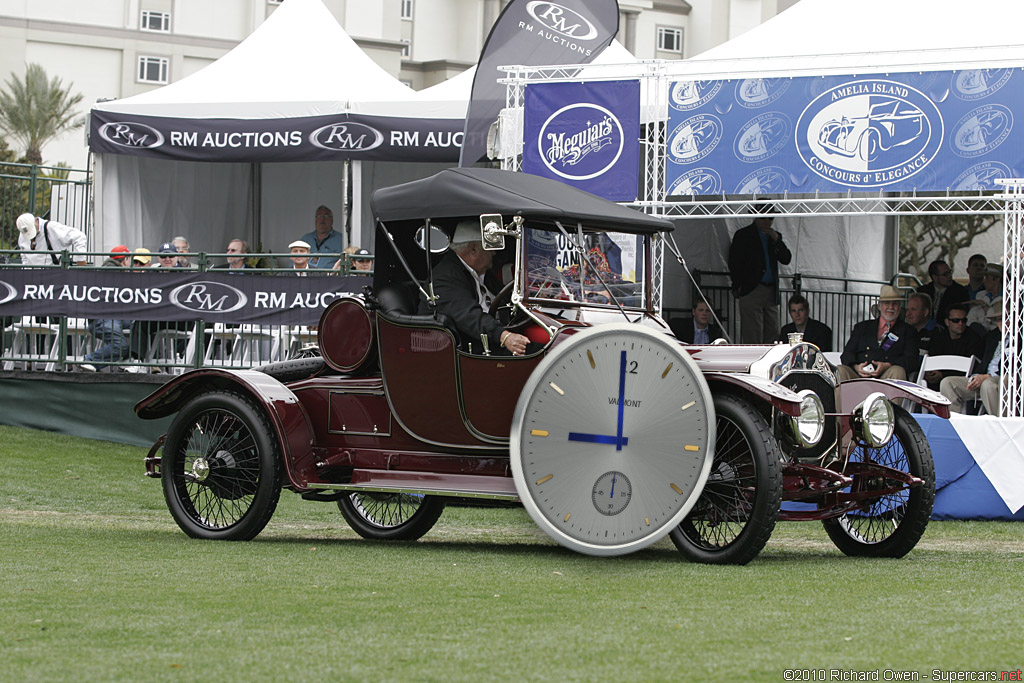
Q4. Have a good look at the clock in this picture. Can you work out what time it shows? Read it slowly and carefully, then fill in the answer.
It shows 8:59
